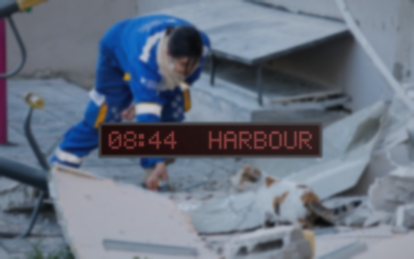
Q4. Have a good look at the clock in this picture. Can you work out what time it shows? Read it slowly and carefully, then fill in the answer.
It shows 8:44
